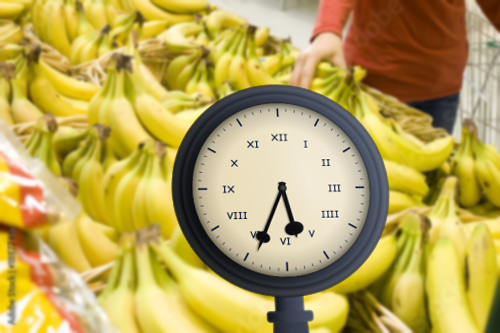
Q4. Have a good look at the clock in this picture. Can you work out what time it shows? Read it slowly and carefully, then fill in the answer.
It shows 5:34
